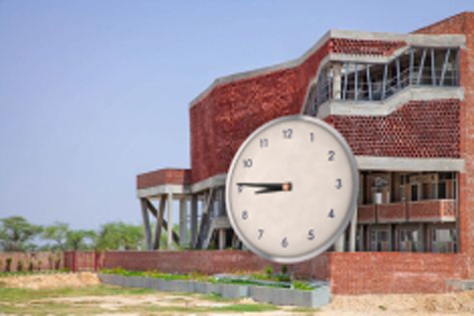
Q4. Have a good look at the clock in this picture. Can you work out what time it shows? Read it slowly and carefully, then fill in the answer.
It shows 8:46
